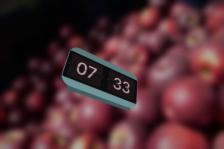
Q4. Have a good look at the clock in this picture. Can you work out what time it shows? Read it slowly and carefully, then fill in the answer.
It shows 7:33
